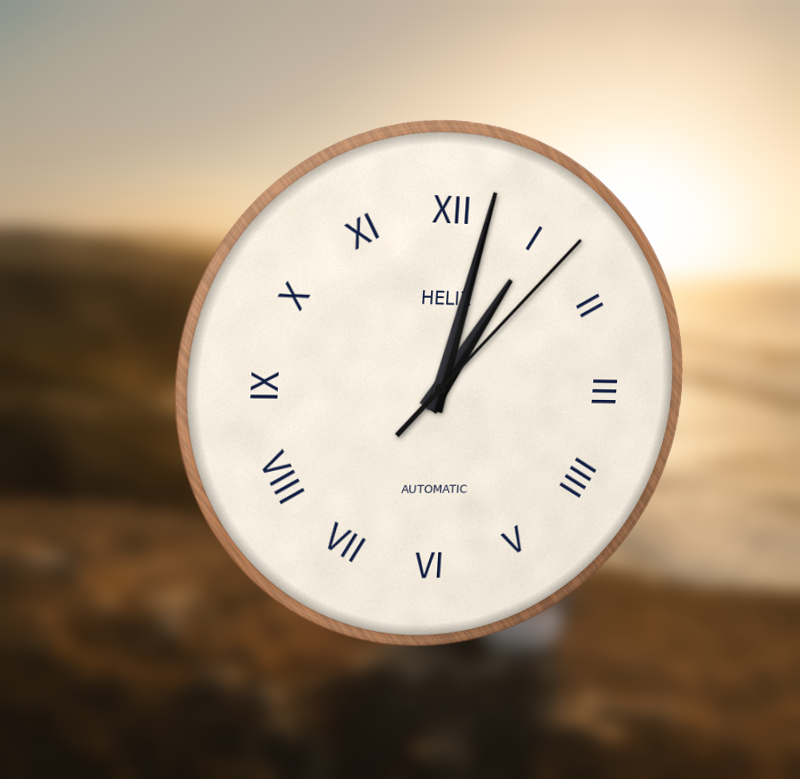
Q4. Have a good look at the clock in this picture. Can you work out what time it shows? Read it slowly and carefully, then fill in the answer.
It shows 1:02:07
